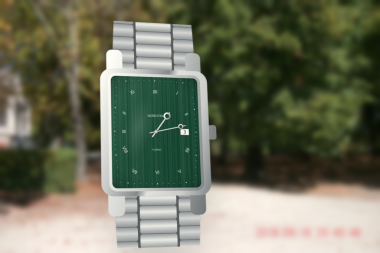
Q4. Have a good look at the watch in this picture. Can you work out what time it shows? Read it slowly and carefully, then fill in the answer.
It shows 1:13
